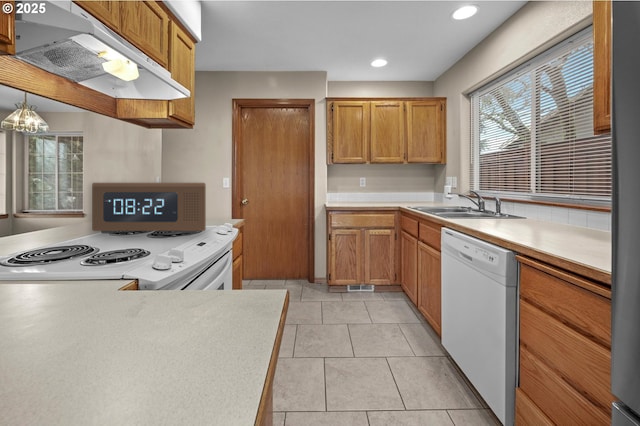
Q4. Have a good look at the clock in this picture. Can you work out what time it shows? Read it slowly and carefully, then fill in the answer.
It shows 8:22
